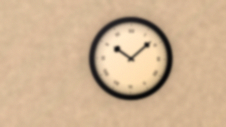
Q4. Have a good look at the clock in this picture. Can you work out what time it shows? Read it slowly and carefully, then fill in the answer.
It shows 10:08
